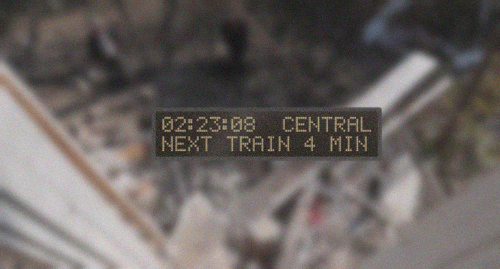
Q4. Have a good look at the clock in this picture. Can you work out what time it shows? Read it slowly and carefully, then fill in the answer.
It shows 2:23:08
